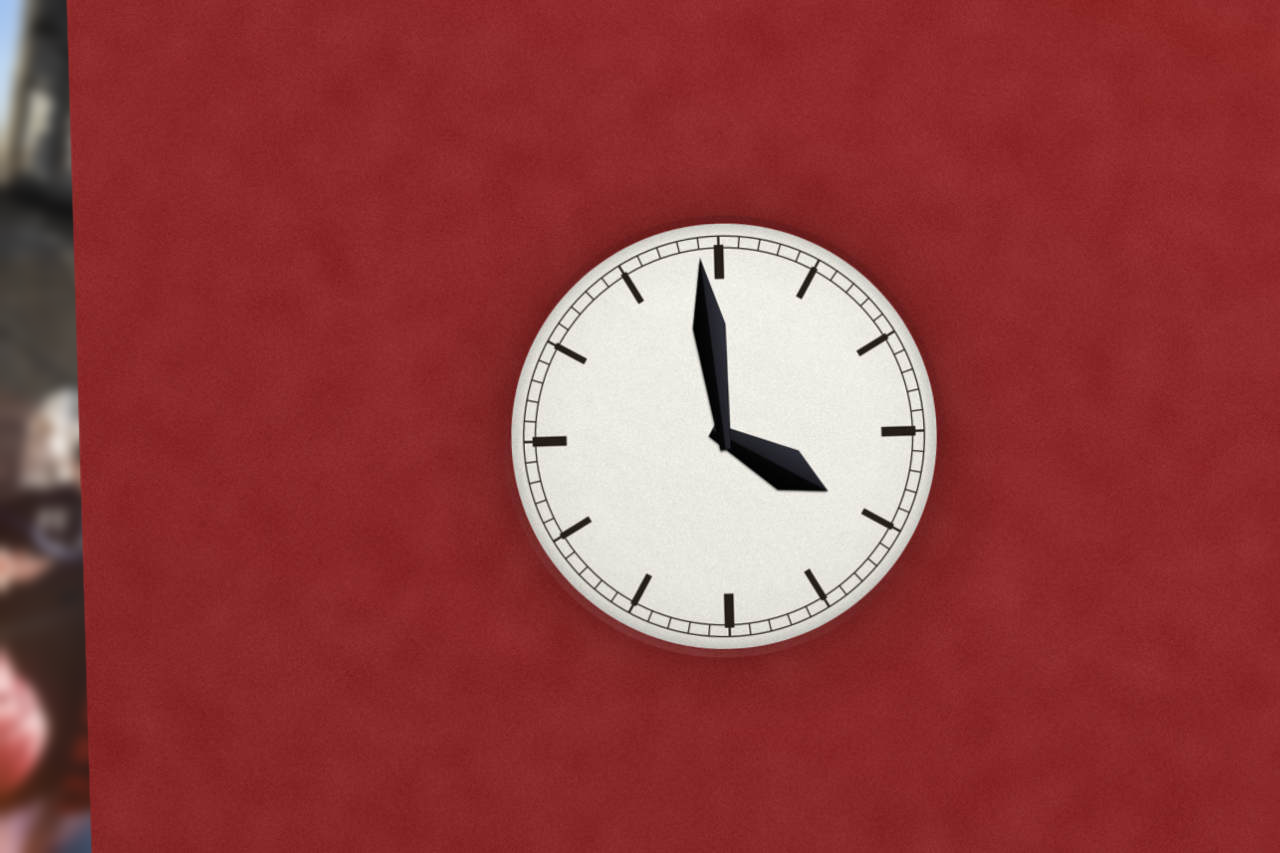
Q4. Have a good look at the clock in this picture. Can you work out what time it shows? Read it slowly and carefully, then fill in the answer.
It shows 3:59
